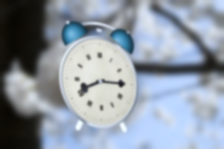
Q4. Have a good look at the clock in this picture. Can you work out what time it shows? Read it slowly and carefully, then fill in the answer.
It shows 8:15
